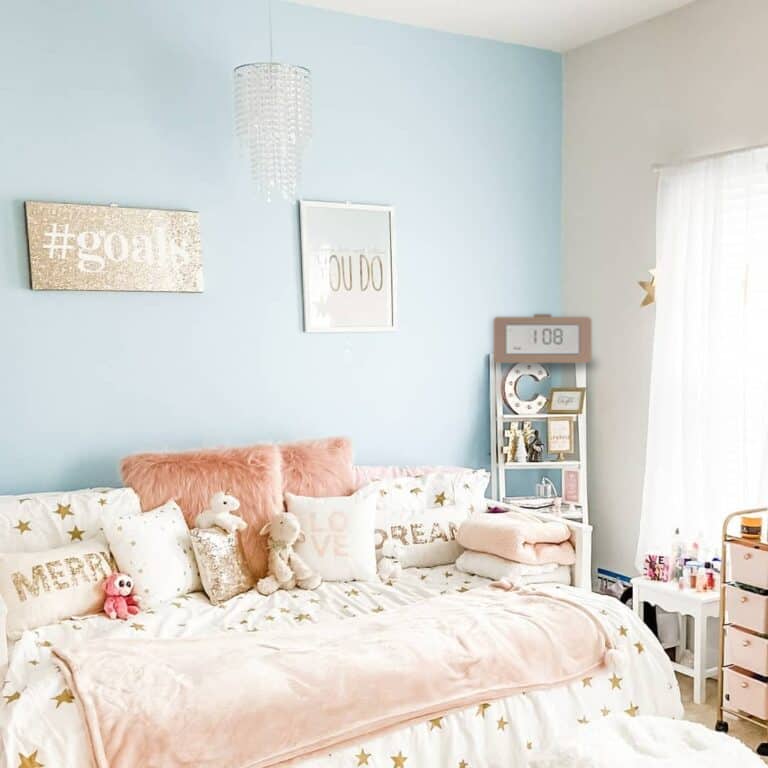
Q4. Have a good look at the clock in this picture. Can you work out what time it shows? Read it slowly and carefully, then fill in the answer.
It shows 1:08
